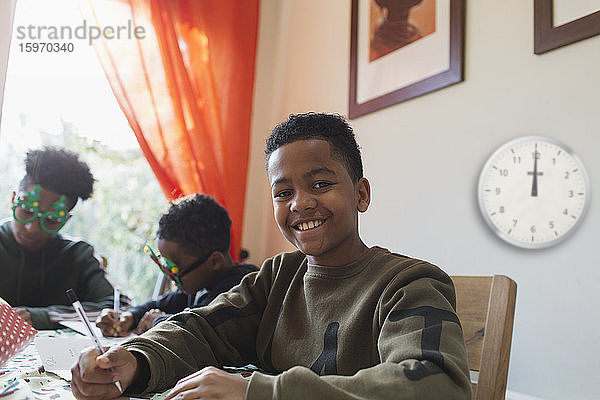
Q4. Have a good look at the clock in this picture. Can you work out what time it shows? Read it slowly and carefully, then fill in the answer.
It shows 12:00
